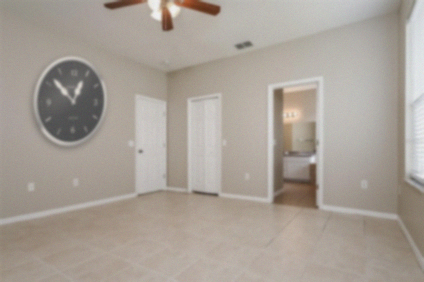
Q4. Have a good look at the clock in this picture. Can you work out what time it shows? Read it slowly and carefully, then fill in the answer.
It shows 12:52
